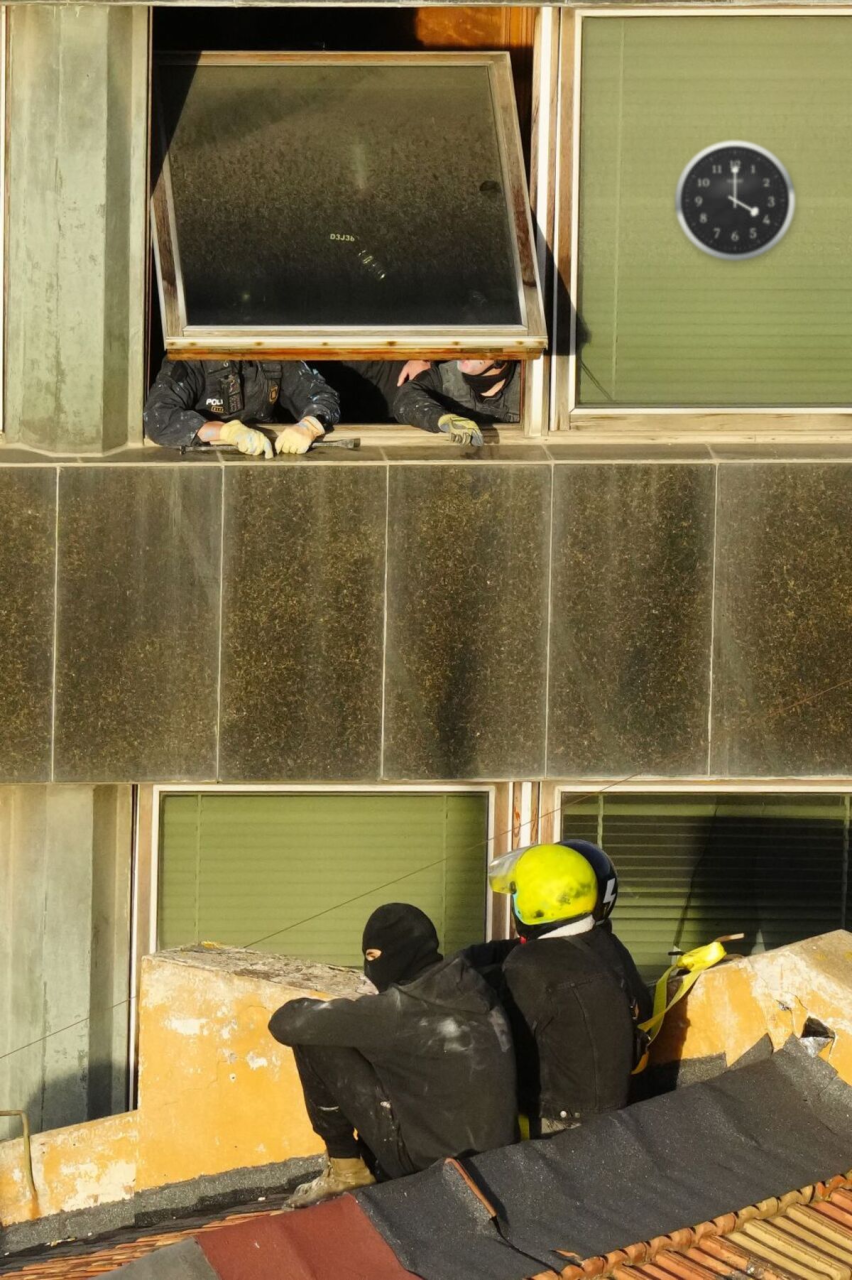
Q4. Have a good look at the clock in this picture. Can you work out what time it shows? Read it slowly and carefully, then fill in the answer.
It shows 4:00
